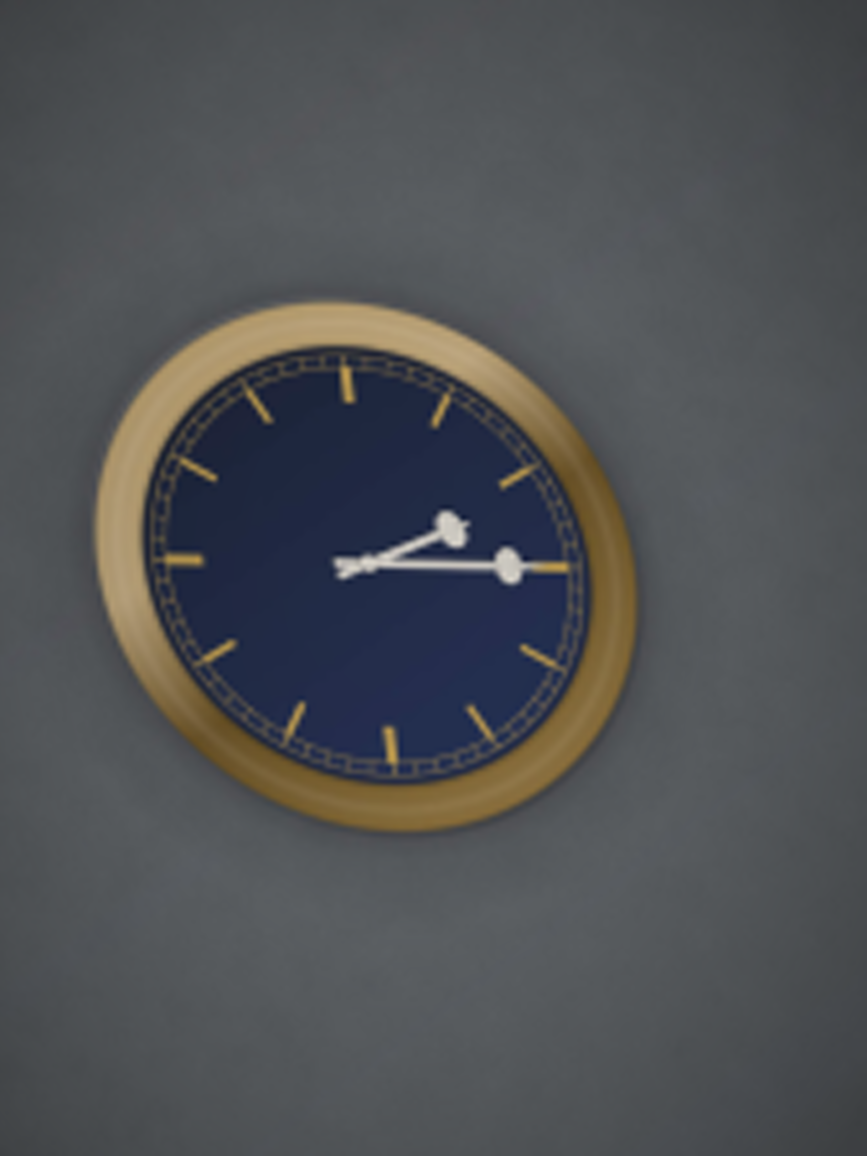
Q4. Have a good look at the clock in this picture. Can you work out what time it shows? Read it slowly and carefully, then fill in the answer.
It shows 2:15
